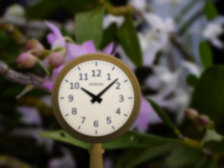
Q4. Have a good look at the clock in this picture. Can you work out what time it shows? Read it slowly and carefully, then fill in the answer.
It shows 10:08
